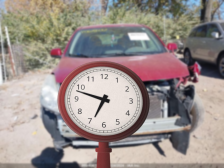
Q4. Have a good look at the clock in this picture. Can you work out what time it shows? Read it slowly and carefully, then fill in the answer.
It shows 6:48
